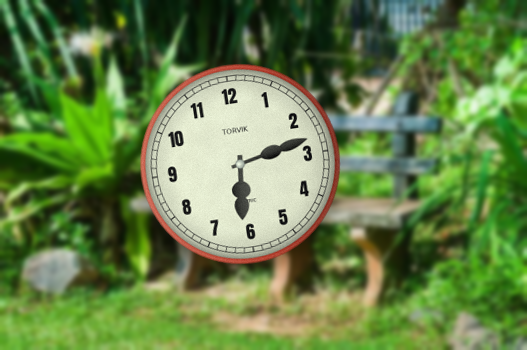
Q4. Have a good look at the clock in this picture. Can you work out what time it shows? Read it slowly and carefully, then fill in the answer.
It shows 6:13
